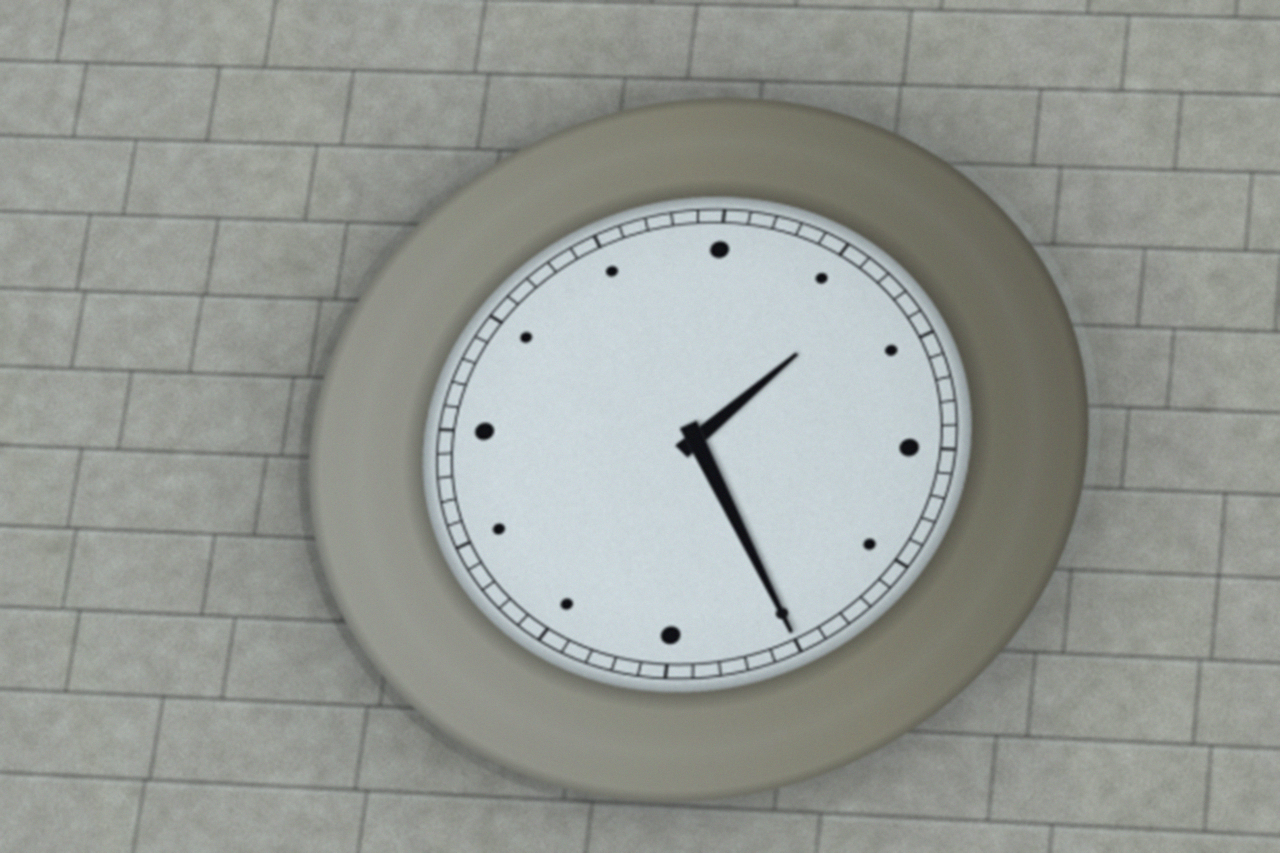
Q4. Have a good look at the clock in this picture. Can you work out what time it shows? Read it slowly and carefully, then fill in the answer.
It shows 1:25
